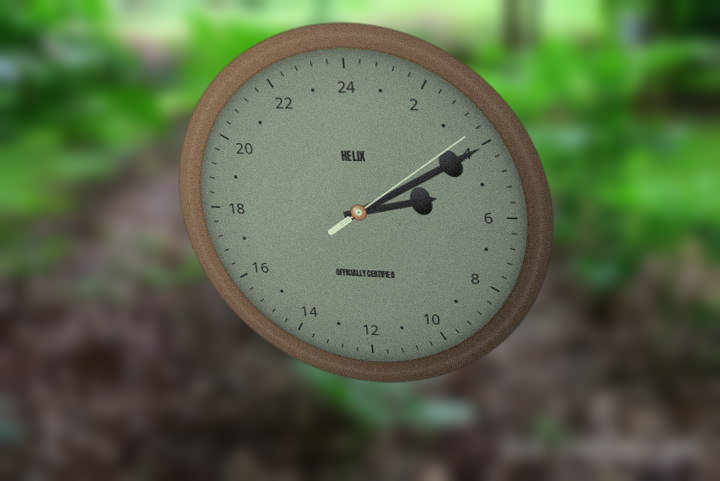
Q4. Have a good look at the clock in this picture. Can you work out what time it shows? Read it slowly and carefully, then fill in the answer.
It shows 5:10:09
